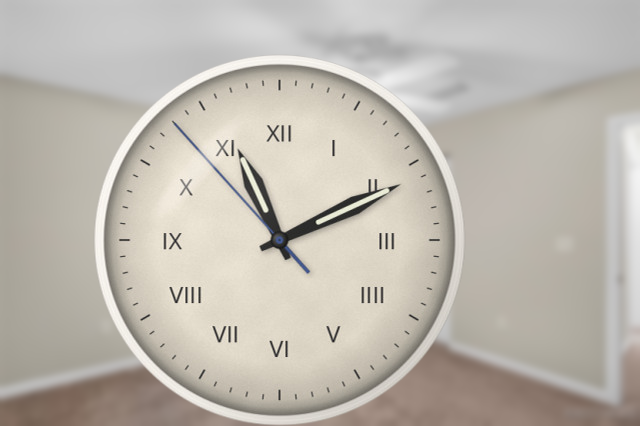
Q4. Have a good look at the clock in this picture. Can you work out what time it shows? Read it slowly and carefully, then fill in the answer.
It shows 11:10:53
